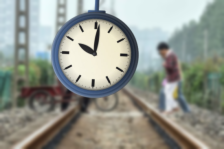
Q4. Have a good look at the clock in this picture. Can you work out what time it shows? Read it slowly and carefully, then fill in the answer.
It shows 10:01
